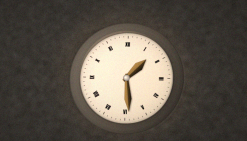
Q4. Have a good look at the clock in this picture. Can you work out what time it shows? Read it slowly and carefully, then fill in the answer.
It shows 1:29
